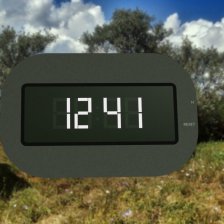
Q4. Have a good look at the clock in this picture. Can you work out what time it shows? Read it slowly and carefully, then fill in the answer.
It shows 12:41
